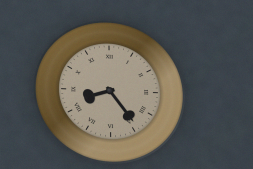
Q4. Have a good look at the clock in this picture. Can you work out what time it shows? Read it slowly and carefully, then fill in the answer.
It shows 8:24
